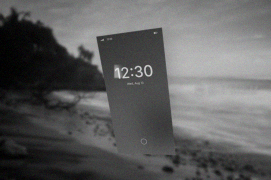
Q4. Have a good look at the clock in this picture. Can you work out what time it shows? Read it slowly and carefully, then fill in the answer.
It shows 12:30
